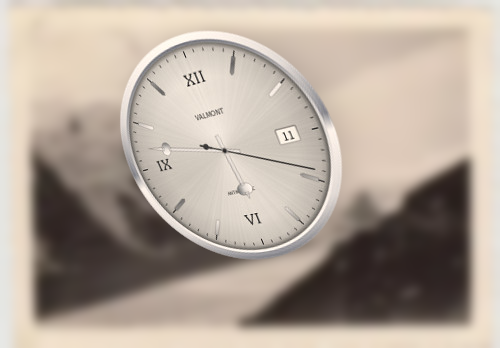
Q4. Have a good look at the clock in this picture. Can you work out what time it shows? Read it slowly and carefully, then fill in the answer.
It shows 5:47:19
